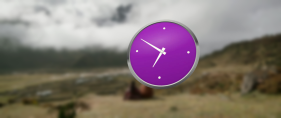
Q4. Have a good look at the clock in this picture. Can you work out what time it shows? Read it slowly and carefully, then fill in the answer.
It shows 6:50
